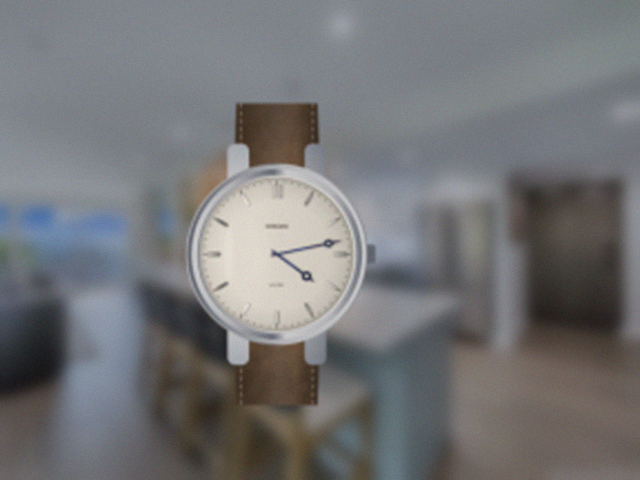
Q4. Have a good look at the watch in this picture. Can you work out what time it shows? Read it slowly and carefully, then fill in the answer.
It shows 4:13
